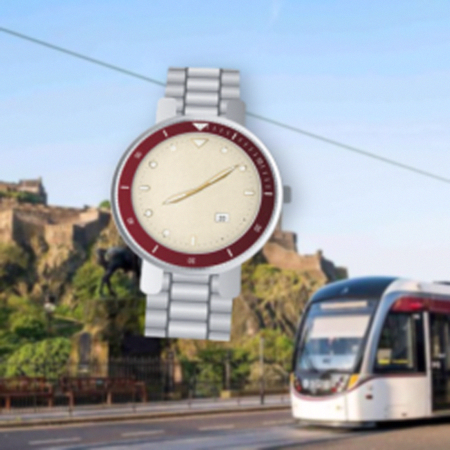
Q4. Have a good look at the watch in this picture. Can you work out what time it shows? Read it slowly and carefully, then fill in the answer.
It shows 8:09
